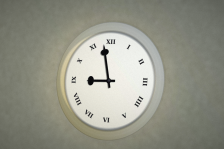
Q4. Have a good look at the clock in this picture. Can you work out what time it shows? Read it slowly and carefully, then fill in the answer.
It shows 8:58
